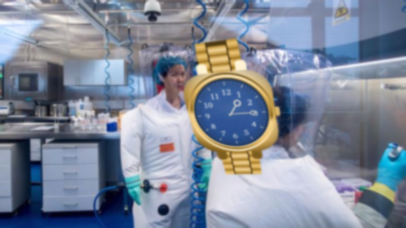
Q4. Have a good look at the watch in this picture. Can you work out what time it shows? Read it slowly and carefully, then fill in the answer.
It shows 1:15
